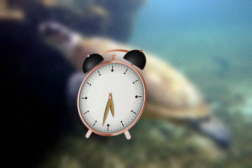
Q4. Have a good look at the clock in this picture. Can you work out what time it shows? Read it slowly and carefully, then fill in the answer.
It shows 5:32
